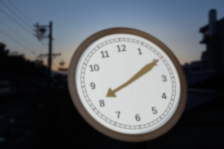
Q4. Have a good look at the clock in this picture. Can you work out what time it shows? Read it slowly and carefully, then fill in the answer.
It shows 8:10
